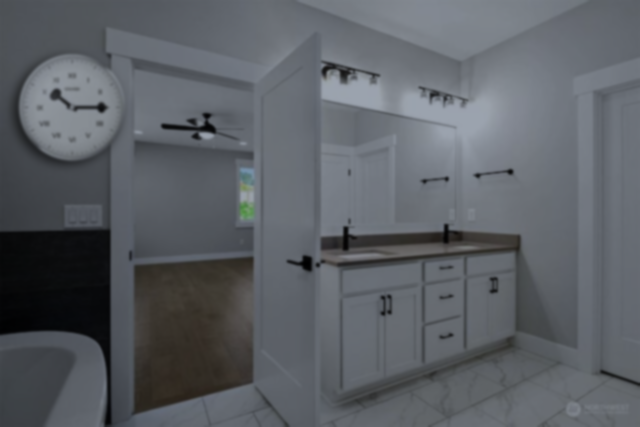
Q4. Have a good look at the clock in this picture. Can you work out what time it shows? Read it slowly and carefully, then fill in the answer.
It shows 10:15
